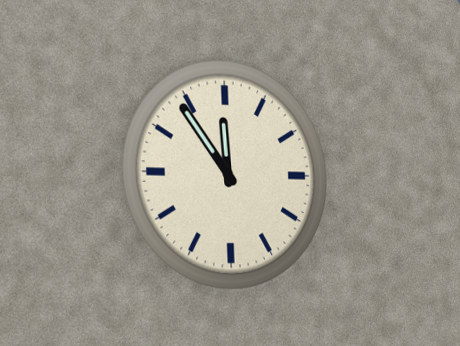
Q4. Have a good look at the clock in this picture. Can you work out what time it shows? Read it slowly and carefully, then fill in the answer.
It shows 11:54
